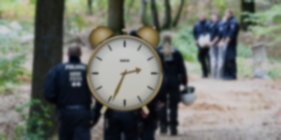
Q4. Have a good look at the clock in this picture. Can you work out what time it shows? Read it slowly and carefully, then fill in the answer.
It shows 2:34
